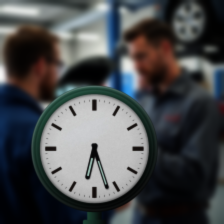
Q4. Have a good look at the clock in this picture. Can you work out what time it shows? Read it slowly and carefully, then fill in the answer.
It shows 6:27
